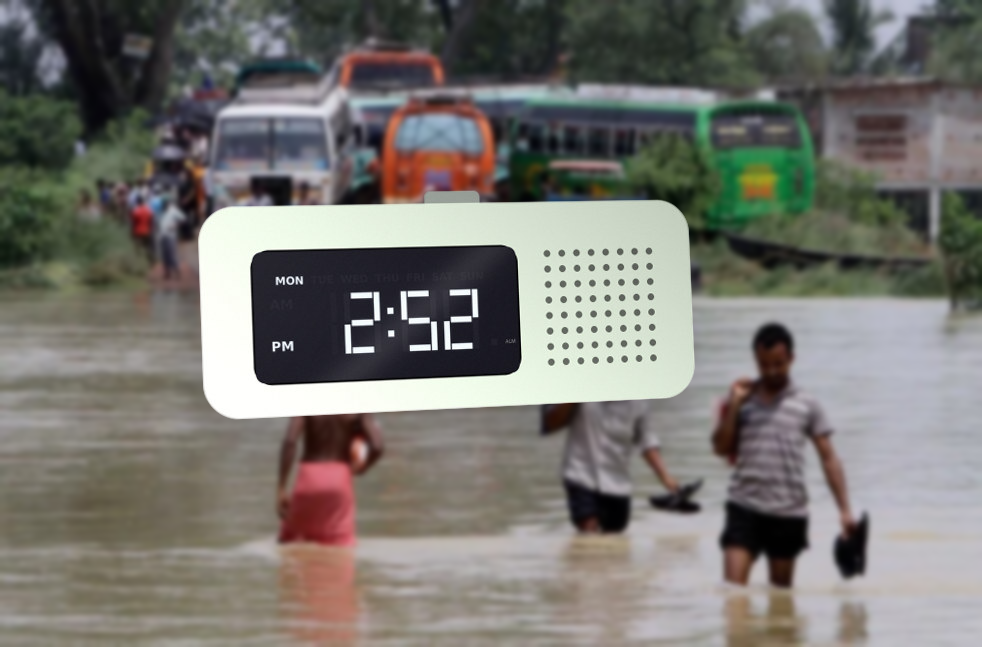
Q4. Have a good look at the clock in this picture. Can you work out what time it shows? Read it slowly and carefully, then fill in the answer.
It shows 2:52
